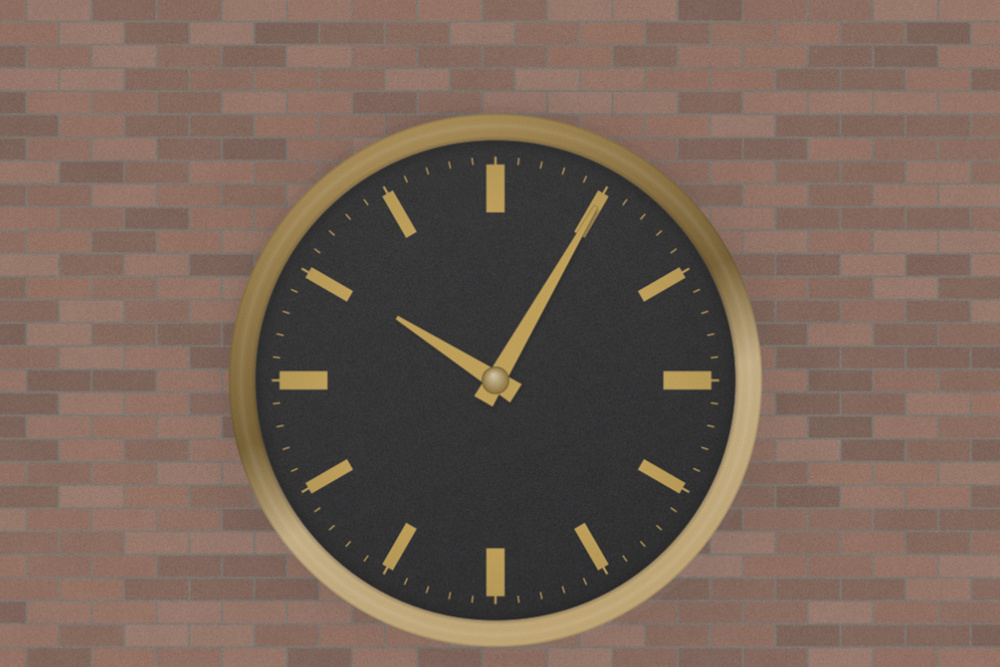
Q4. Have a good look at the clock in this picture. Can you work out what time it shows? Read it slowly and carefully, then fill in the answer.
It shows 10:05
